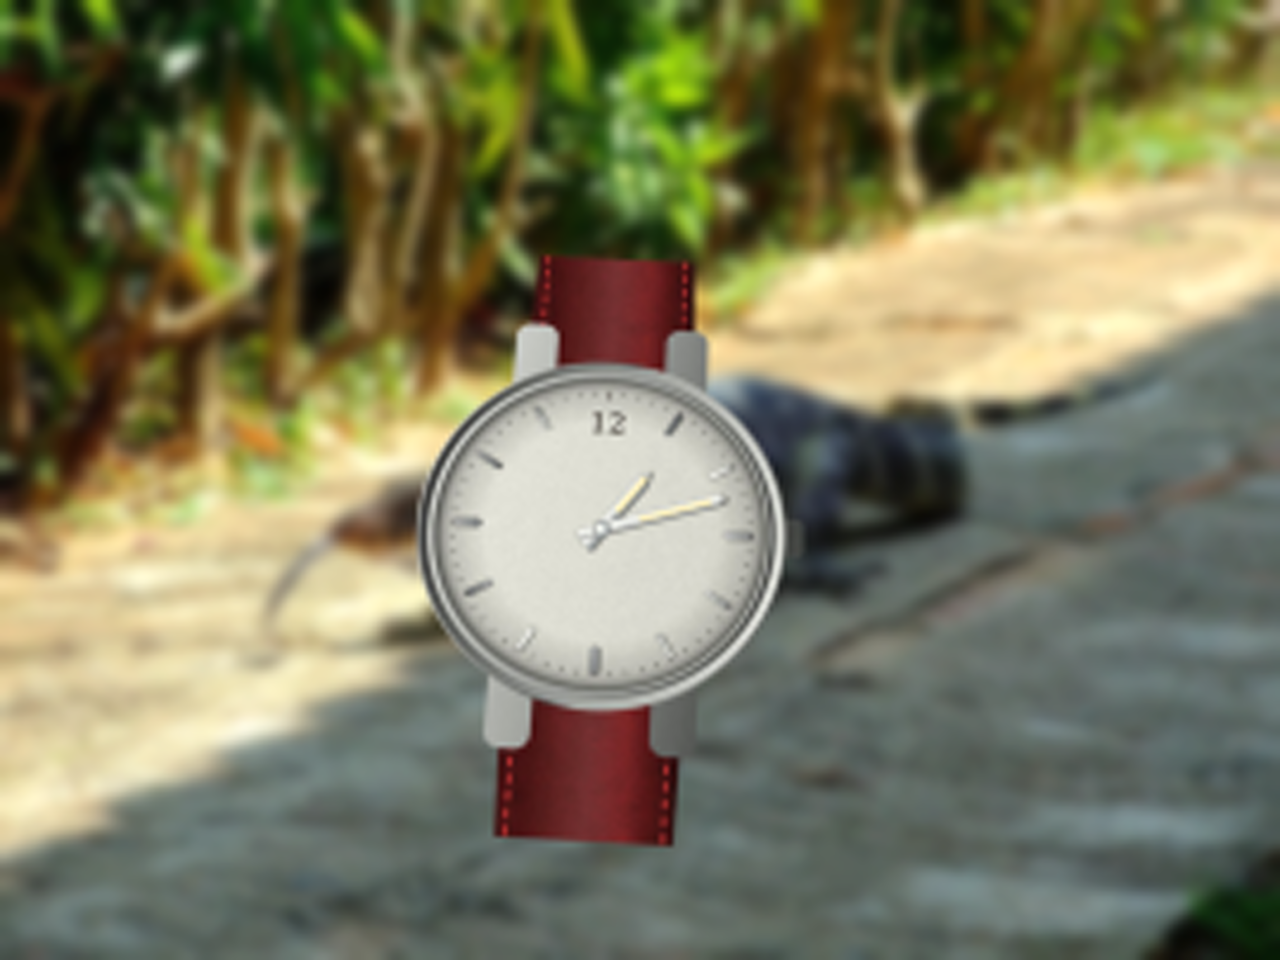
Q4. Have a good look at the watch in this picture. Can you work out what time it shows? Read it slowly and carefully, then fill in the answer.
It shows 1:12
